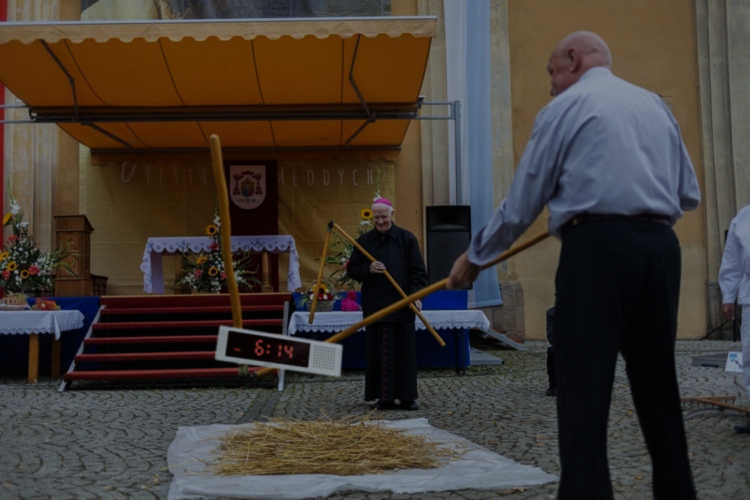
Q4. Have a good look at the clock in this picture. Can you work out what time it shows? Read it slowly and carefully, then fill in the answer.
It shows 6:14
